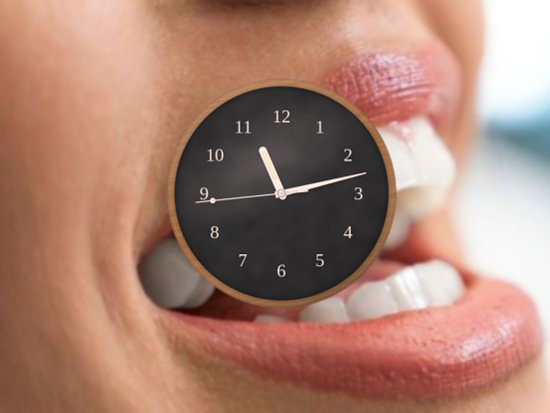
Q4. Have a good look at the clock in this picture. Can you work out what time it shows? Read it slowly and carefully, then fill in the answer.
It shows 11:12:44
